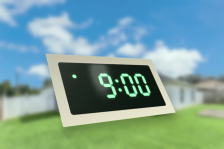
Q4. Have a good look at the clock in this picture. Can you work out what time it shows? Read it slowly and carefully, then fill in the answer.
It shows 9:00
